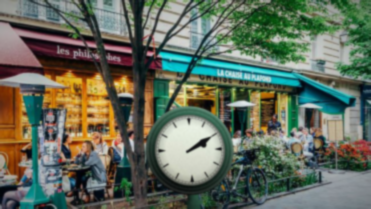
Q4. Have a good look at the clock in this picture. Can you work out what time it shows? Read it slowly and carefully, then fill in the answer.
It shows 2:10
